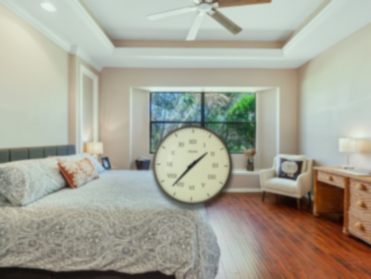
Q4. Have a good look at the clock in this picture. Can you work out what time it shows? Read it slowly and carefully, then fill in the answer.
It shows 1:37
